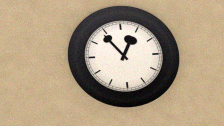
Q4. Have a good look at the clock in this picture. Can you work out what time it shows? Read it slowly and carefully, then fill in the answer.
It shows 12:54
